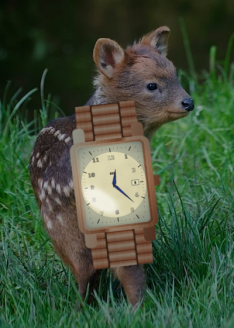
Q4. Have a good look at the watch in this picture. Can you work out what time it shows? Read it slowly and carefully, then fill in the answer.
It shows 12:23
